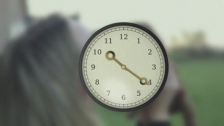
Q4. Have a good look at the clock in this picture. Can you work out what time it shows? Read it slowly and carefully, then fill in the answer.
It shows 10:21
